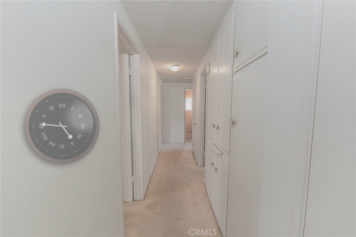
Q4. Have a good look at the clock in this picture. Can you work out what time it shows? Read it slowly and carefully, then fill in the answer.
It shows 4:46
